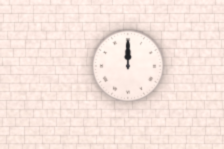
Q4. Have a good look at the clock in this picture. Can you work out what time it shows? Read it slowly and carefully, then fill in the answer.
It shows 12:00
